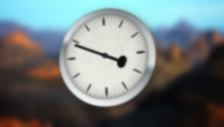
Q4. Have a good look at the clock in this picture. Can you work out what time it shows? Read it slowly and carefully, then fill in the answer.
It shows 3:49
